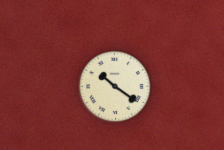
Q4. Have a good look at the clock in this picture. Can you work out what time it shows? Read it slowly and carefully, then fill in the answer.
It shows 10:21
